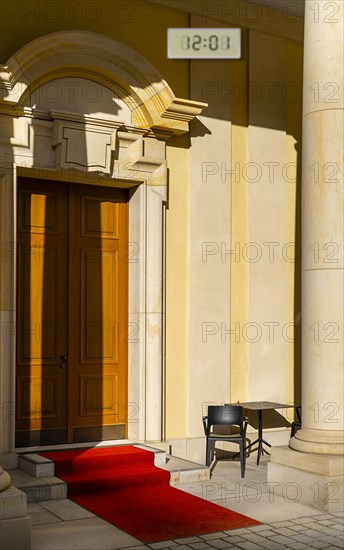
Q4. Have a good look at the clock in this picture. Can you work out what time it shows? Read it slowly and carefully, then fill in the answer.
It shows 12:01
